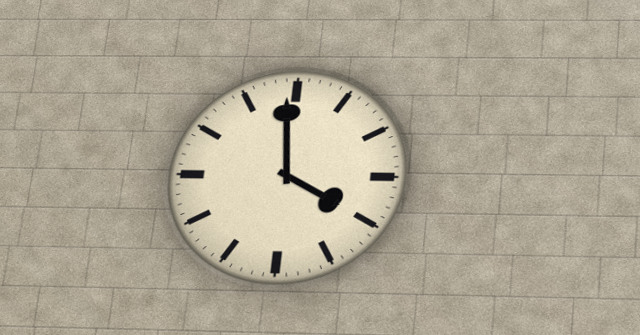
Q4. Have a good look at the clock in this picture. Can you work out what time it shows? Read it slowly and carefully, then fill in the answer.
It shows 3:59
